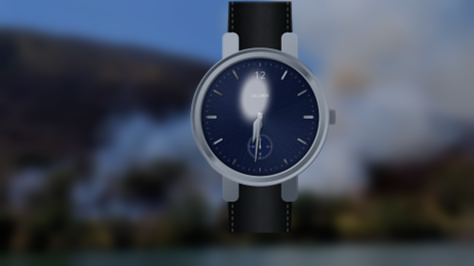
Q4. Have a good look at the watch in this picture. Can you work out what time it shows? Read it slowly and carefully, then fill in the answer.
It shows 6:31
